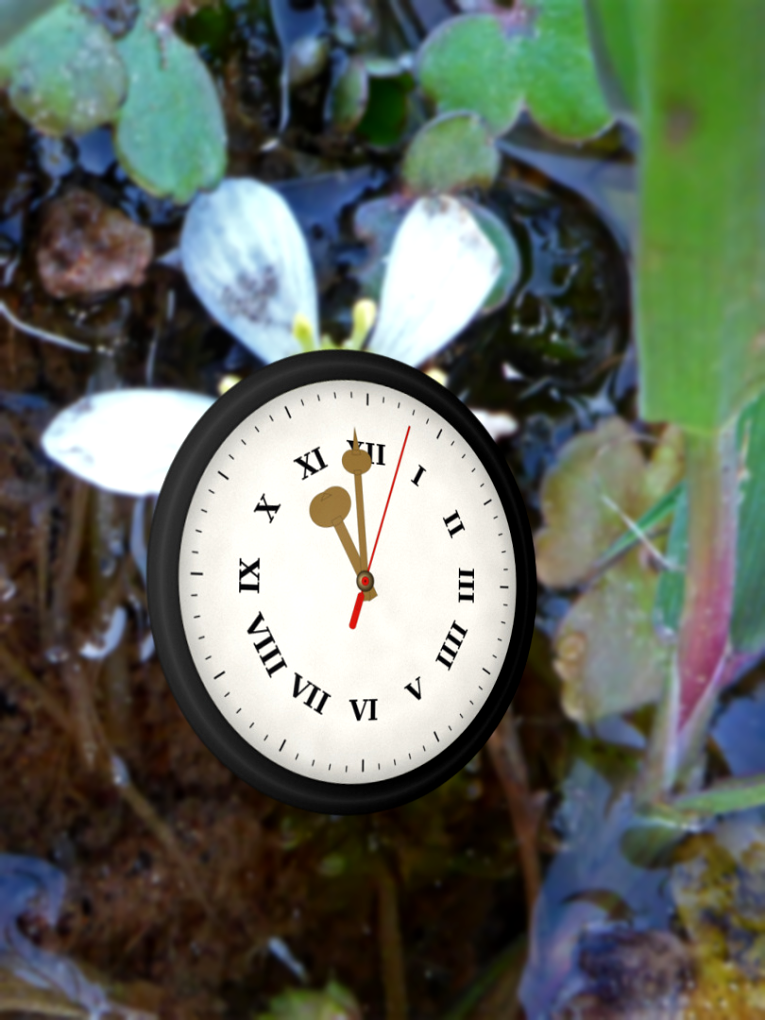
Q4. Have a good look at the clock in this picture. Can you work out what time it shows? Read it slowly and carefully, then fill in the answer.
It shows 10:59:03
